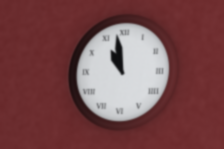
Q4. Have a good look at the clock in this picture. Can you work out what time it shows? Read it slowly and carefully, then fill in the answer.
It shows 10:58
